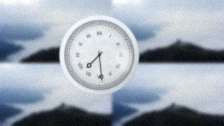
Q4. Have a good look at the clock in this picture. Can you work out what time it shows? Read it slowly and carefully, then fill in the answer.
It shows 7:29
